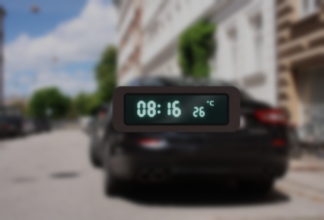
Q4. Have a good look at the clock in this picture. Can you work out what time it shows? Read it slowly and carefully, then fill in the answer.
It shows 8:16
